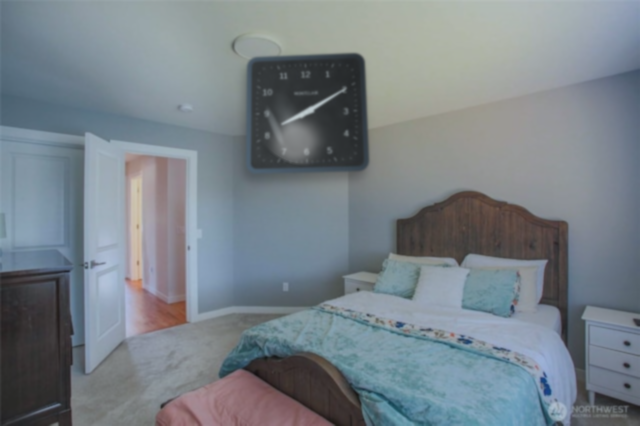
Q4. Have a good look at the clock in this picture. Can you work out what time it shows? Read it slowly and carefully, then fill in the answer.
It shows 8:10
